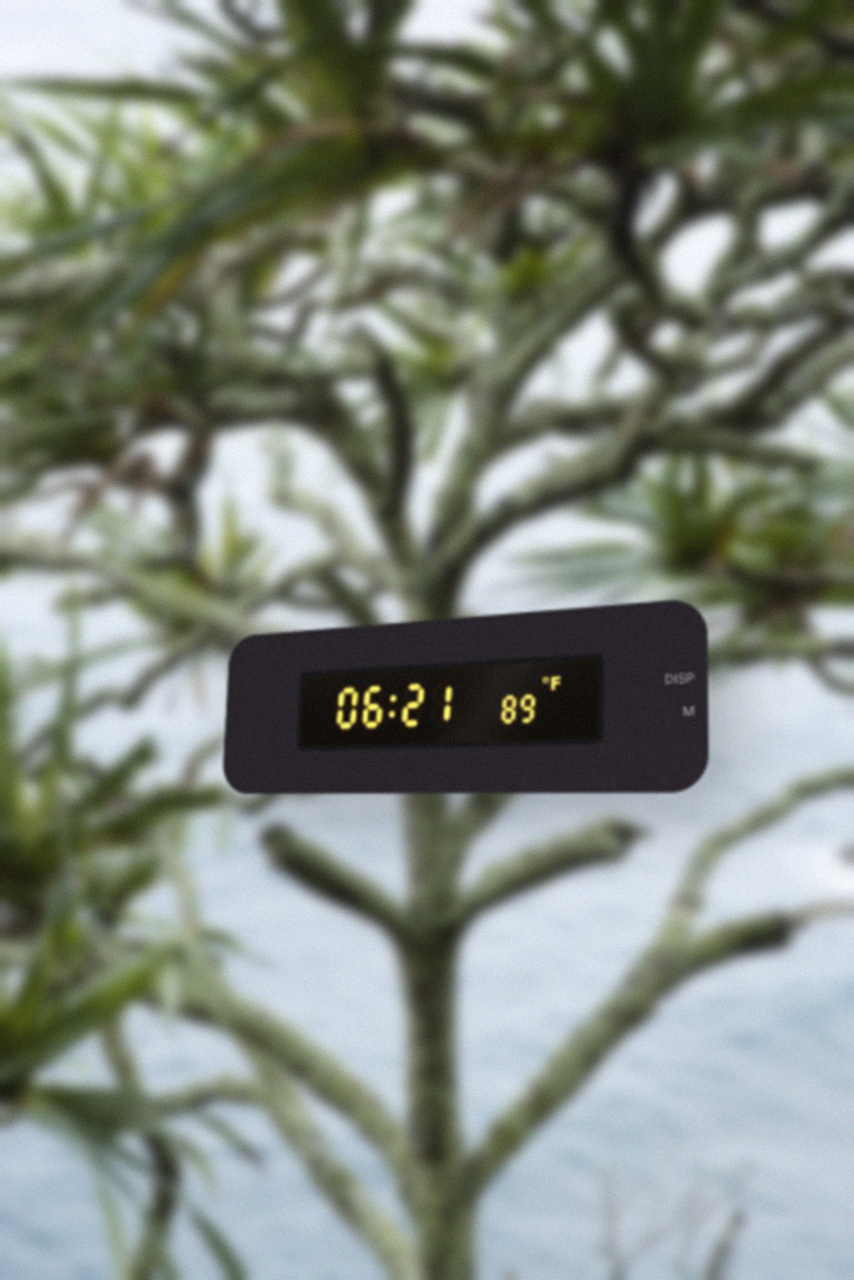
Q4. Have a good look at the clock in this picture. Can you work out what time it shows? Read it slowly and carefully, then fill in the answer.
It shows 6:21
